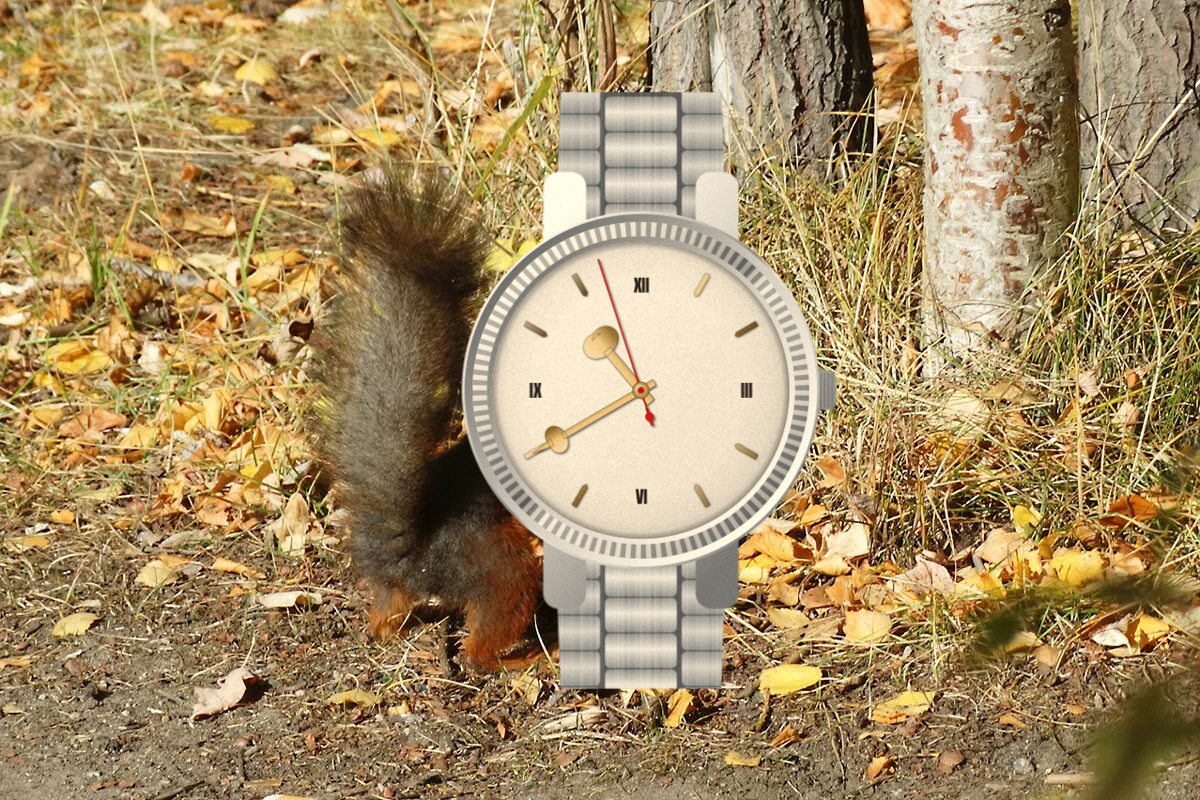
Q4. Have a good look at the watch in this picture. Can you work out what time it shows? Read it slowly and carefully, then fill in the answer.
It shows 10:39:57
